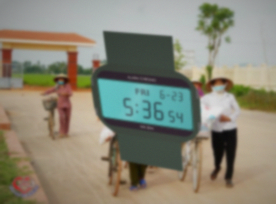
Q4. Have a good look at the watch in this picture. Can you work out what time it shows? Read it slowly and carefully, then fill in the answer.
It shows 5:36:54
